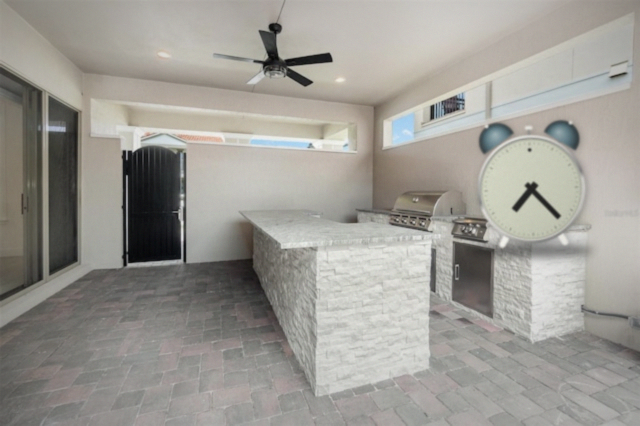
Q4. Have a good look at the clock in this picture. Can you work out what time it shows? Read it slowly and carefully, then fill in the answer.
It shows 7:23
